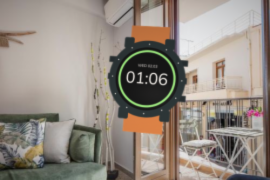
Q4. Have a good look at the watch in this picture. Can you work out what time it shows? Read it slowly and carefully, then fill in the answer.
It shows 1:06
